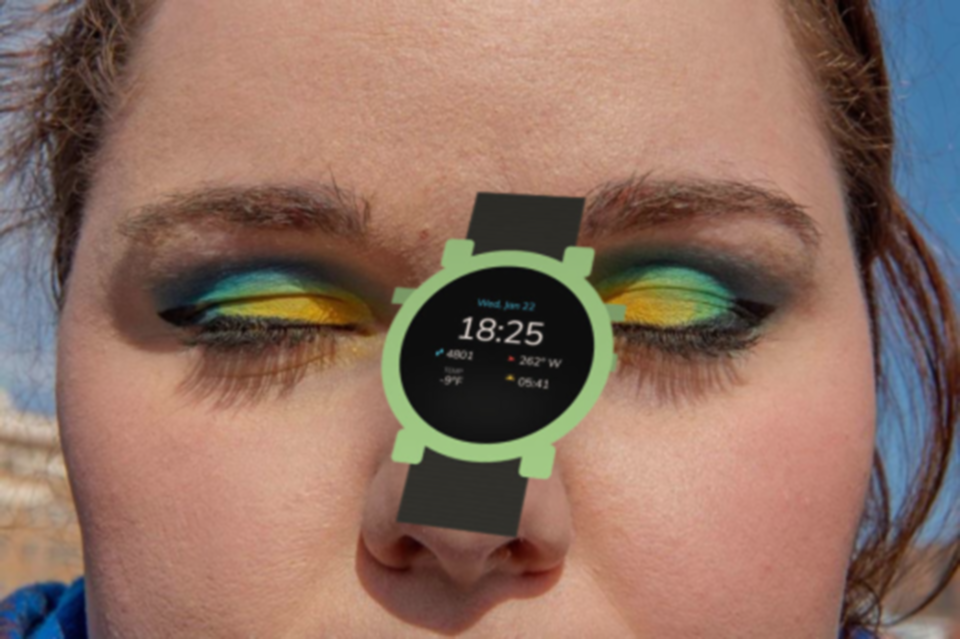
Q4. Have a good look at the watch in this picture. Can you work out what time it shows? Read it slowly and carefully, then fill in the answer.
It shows 18:25
